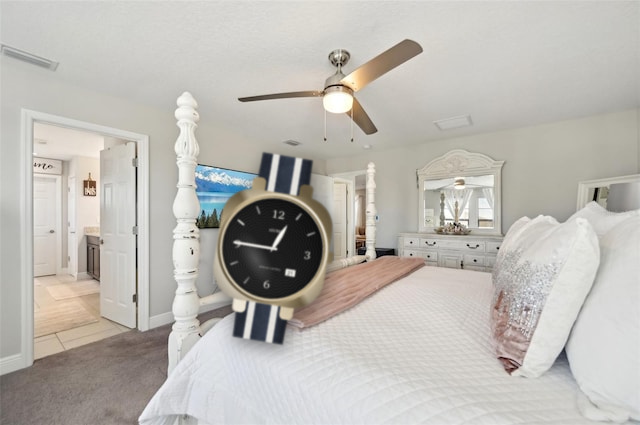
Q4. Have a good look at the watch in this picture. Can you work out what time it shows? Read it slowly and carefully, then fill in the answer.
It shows 12:45
